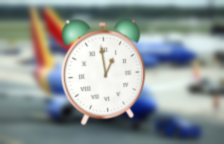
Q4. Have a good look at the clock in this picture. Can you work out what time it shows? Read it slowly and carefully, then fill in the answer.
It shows 12:59
